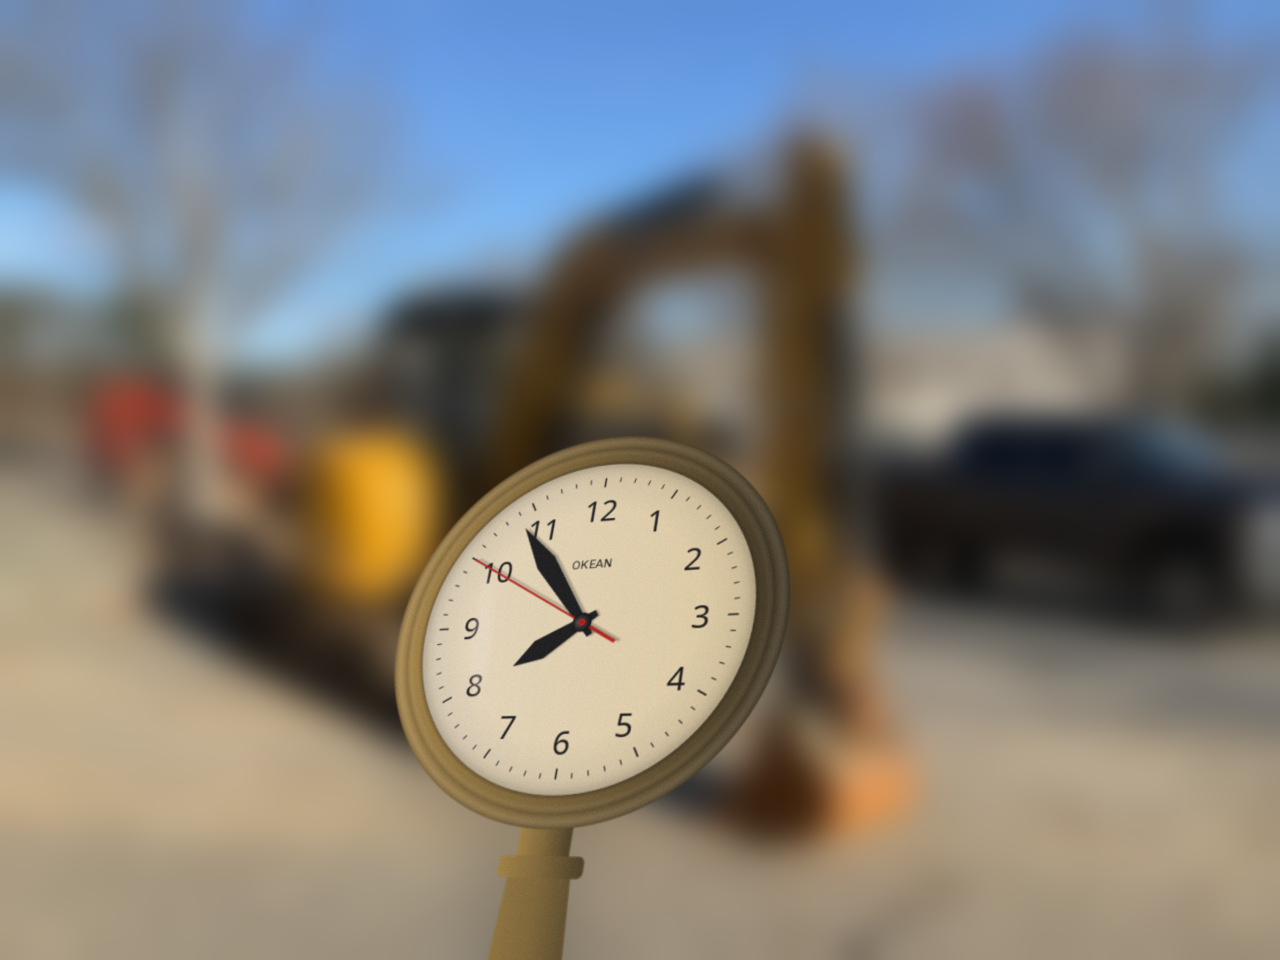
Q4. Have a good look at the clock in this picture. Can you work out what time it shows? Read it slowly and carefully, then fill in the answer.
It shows 7:53:50
